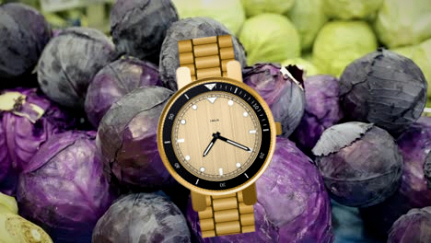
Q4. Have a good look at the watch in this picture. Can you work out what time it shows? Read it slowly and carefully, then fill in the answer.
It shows 7:20
